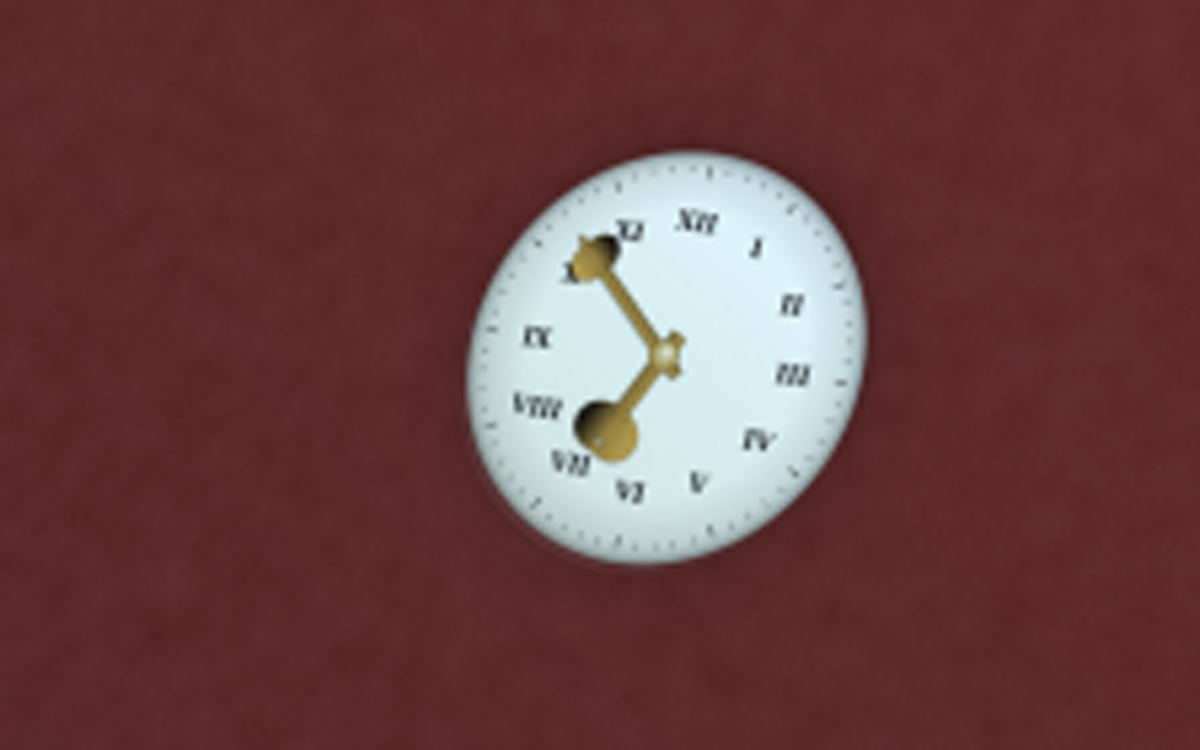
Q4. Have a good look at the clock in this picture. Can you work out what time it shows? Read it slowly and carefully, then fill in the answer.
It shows 6:52
